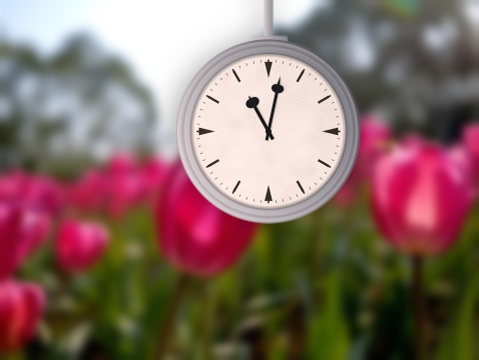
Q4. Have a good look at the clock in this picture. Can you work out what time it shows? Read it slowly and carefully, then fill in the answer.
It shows 11:02
